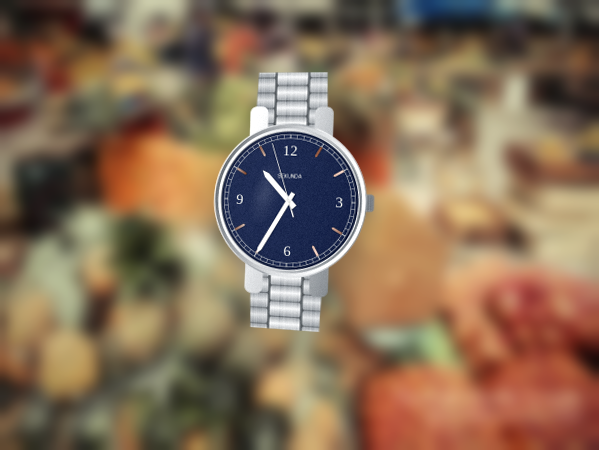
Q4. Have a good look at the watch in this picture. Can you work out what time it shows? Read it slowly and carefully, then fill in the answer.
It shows 10:34:57
